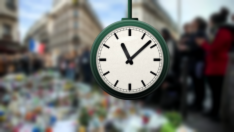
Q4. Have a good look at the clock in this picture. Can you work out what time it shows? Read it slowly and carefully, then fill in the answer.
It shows 11:08
